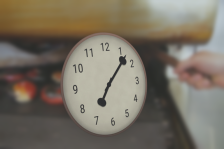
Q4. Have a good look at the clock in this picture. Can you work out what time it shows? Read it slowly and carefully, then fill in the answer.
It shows 7:07
